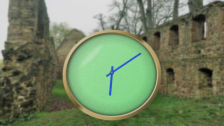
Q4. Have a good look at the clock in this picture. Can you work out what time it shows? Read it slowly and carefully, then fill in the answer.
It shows 6:09
